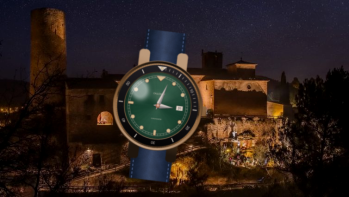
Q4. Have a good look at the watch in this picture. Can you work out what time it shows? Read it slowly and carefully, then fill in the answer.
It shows 3:03
